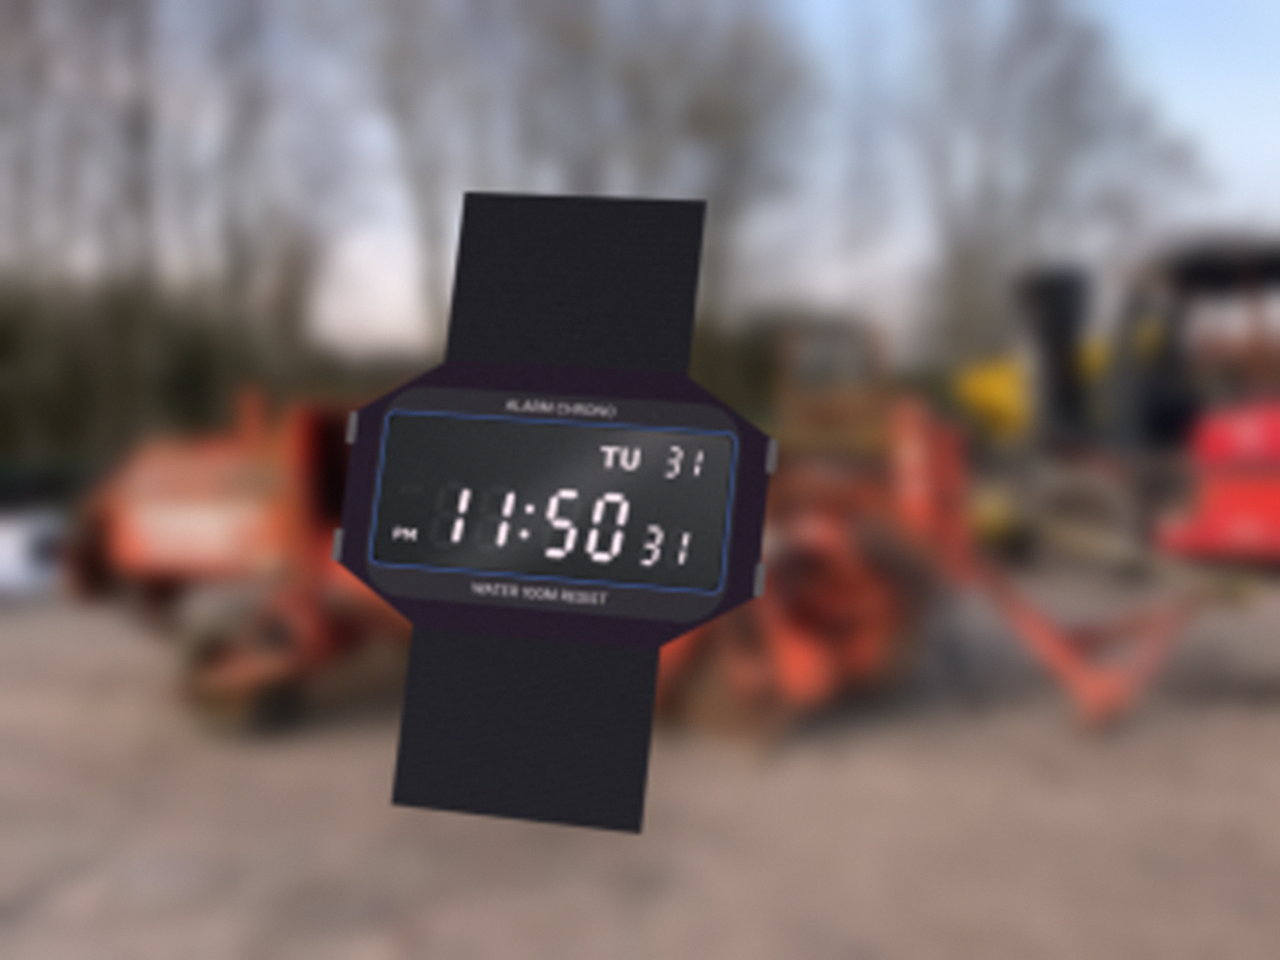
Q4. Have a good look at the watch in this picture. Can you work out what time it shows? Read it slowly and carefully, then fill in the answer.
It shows 11:50:31
